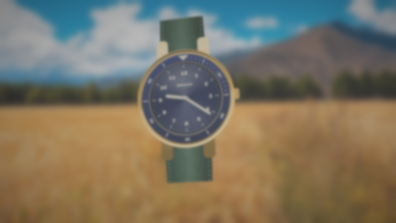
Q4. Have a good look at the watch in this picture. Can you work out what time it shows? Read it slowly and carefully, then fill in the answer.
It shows 9:21
